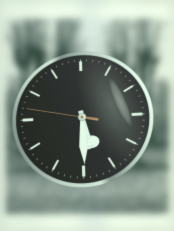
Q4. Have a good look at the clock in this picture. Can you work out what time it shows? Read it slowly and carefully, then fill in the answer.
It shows 5:29:47
